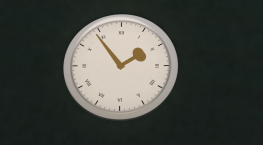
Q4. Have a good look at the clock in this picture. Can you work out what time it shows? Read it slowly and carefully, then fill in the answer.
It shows 1:54
